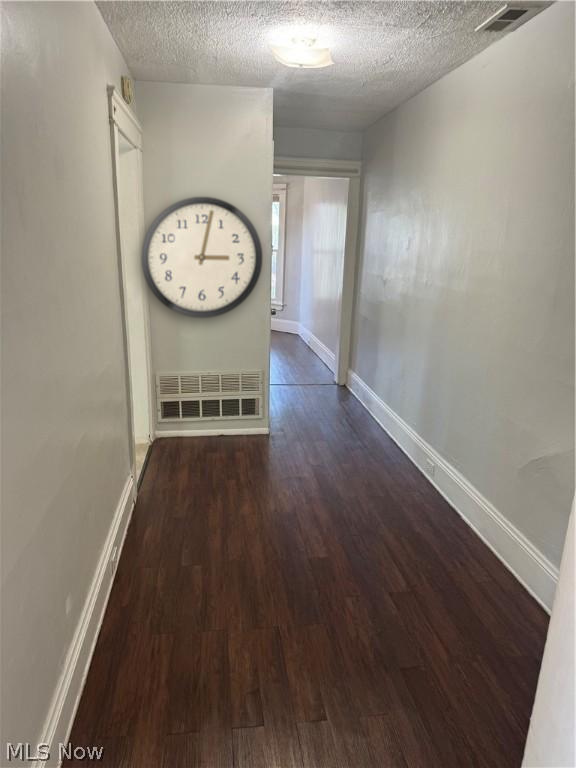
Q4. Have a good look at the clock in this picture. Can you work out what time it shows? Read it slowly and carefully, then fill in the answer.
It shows 3:02
